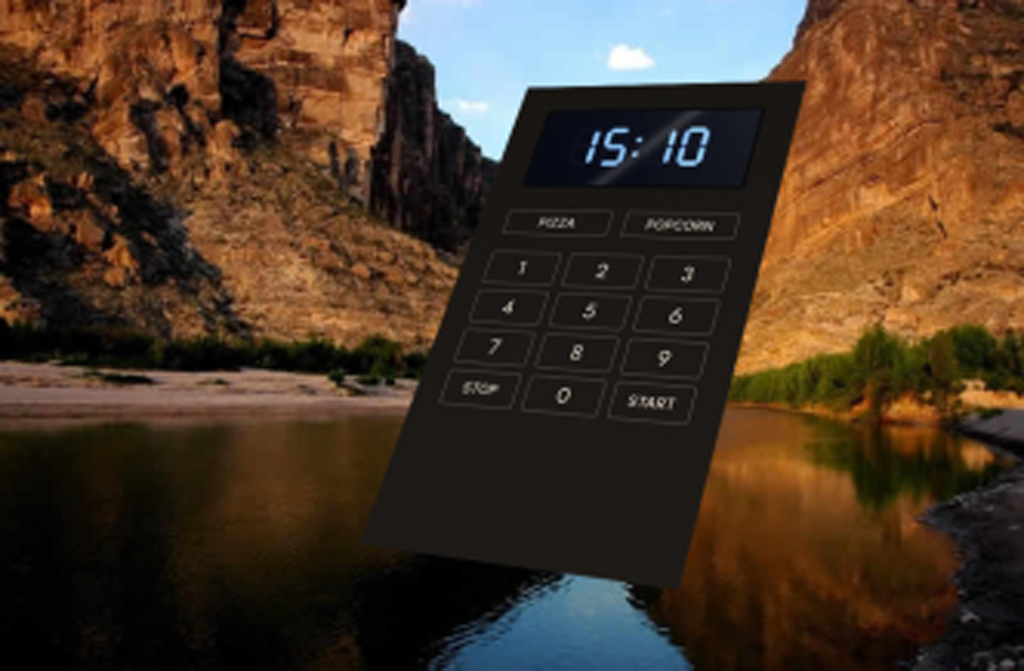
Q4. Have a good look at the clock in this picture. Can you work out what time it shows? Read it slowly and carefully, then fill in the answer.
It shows 15:10
